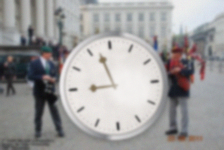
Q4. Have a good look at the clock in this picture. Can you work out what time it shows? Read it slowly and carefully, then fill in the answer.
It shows 8:57
